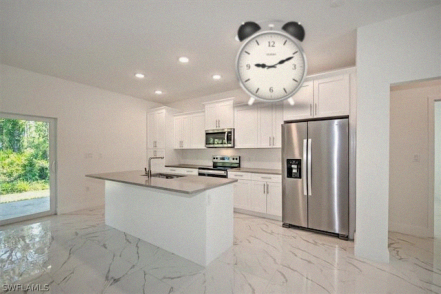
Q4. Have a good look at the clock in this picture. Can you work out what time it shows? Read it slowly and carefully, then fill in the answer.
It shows 9:11
